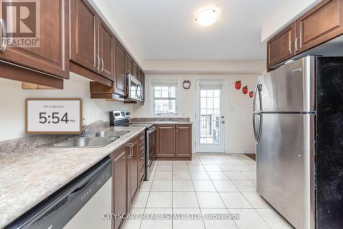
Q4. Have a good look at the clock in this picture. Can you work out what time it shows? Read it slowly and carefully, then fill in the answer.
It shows 5:54
